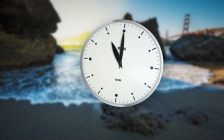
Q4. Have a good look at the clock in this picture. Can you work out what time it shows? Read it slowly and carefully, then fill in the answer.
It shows 11:00
